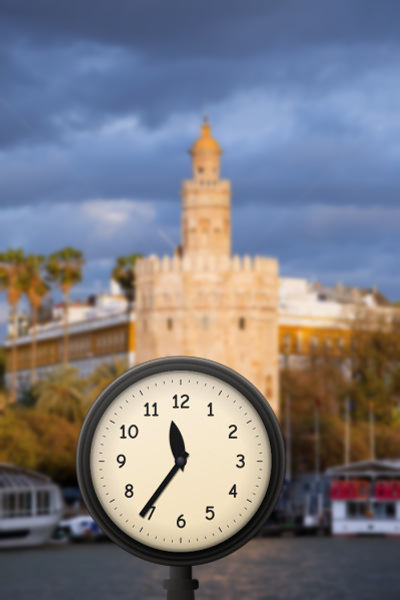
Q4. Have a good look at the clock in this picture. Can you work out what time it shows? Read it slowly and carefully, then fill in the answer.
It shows 11:36
